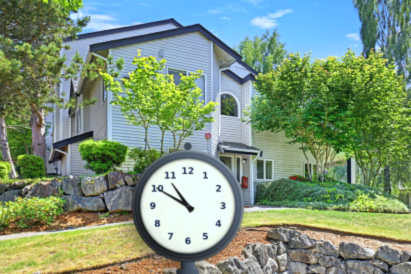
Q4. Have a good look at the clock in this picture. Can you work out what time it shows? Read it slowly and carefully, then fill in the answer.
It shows 10:50
